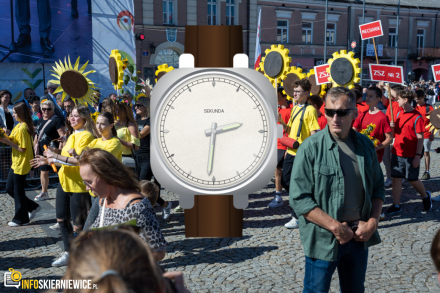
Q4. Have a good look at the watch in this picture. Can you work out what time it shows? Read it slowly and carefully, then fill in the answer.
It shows 2:31
